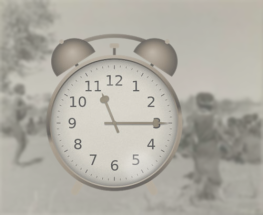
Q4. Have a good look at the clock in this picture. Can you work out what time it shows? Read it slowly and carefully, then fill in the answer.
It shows 11:15
